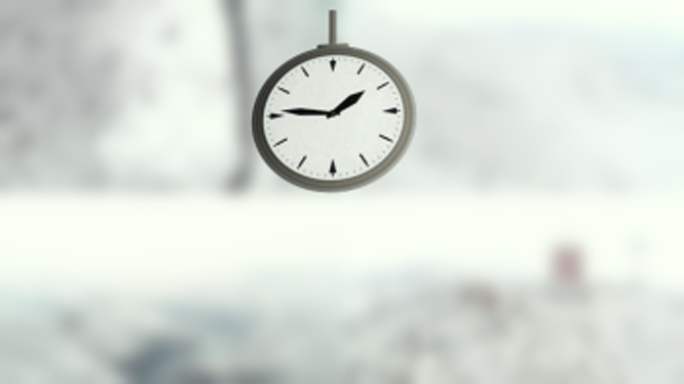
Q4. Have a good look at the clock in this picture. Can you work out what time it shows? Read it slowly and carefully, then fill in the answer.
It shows 1:46
